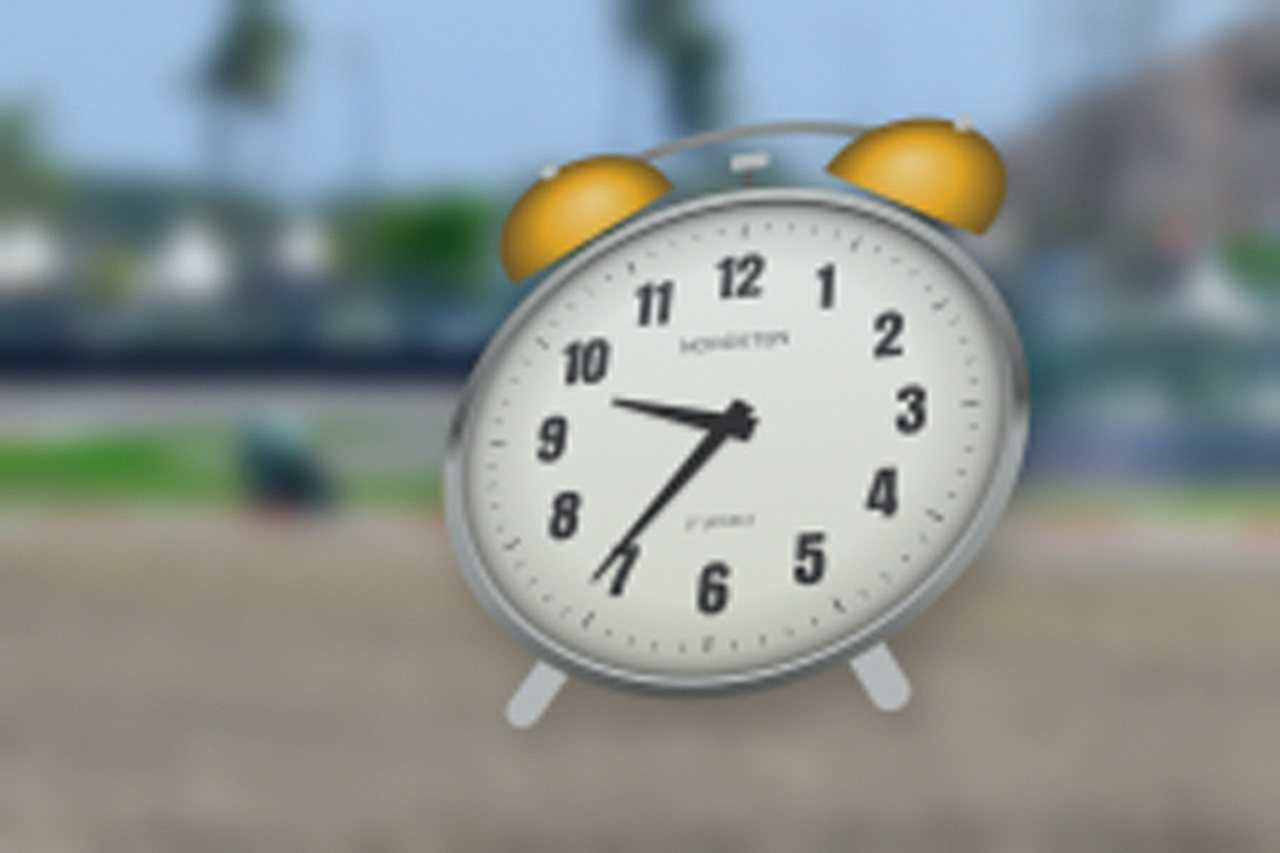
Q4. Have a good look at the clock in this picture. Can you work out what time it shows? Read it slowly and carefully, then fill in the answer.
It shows 9:36
